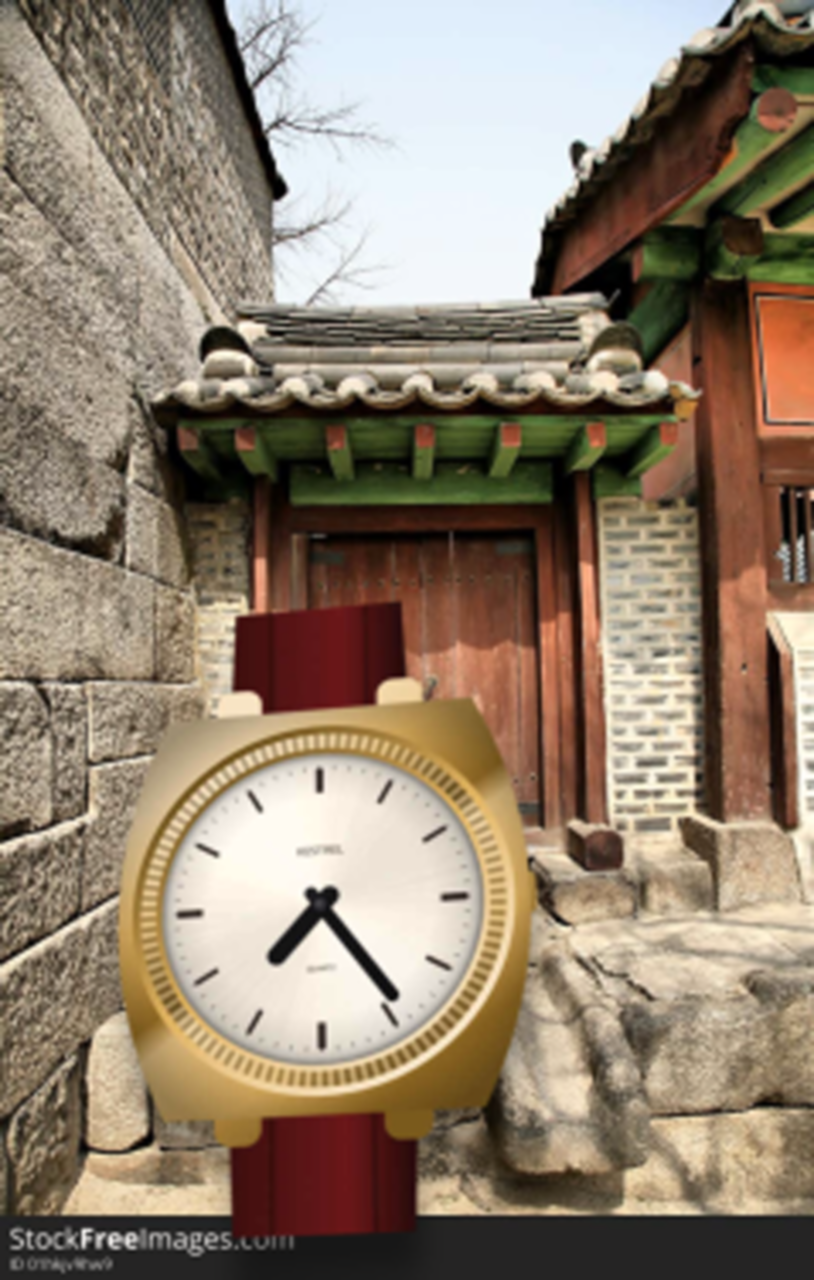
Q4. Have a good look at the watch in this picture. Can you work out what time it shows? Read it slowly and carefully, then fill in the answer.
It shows 7:24
